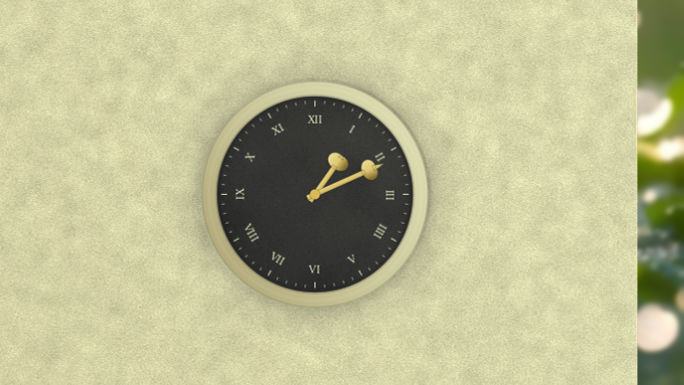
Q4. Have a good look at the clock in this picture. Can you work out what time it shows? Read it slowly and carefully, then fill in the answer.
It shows 1:11
